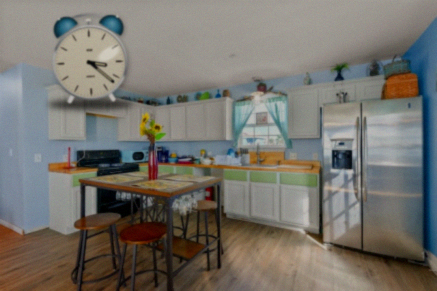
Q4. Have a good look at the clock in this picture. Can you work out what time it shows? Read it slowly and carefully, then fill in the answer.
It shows 3:22
